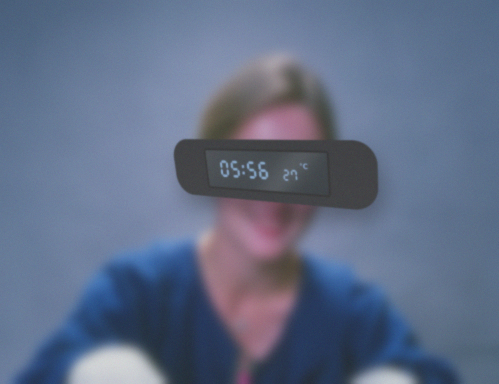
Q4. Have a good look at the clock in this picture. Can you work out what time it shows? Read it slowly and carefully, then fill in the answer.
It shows 5:56
